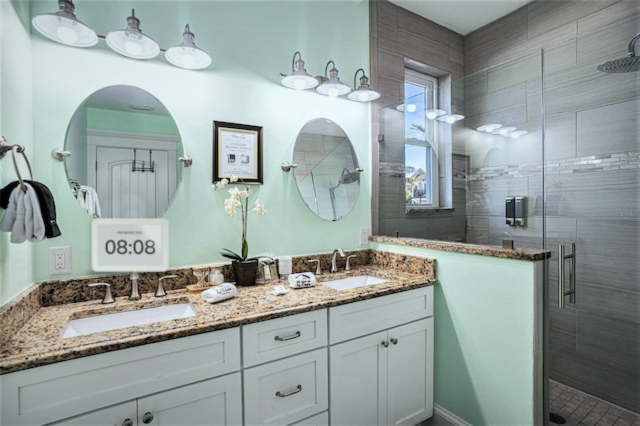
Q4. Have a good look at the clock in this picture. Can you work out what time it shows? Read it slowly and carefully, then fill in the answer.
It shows 8:08
